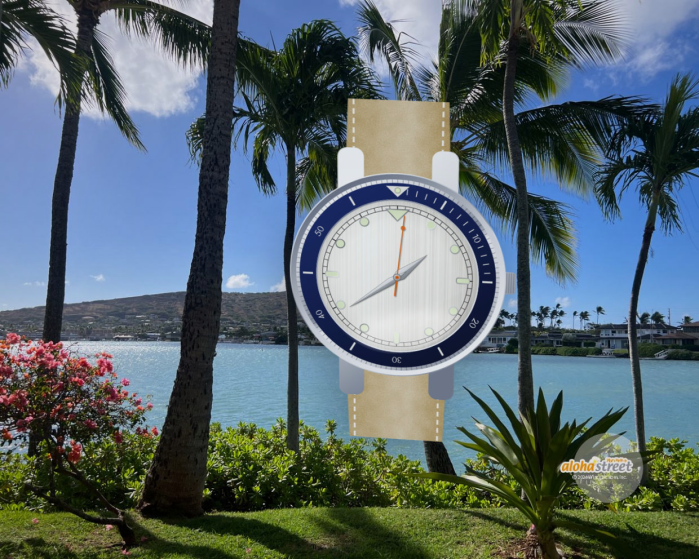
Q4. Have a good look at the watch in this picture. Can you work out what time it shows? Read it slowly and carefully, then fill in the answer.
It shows 1:39:01
